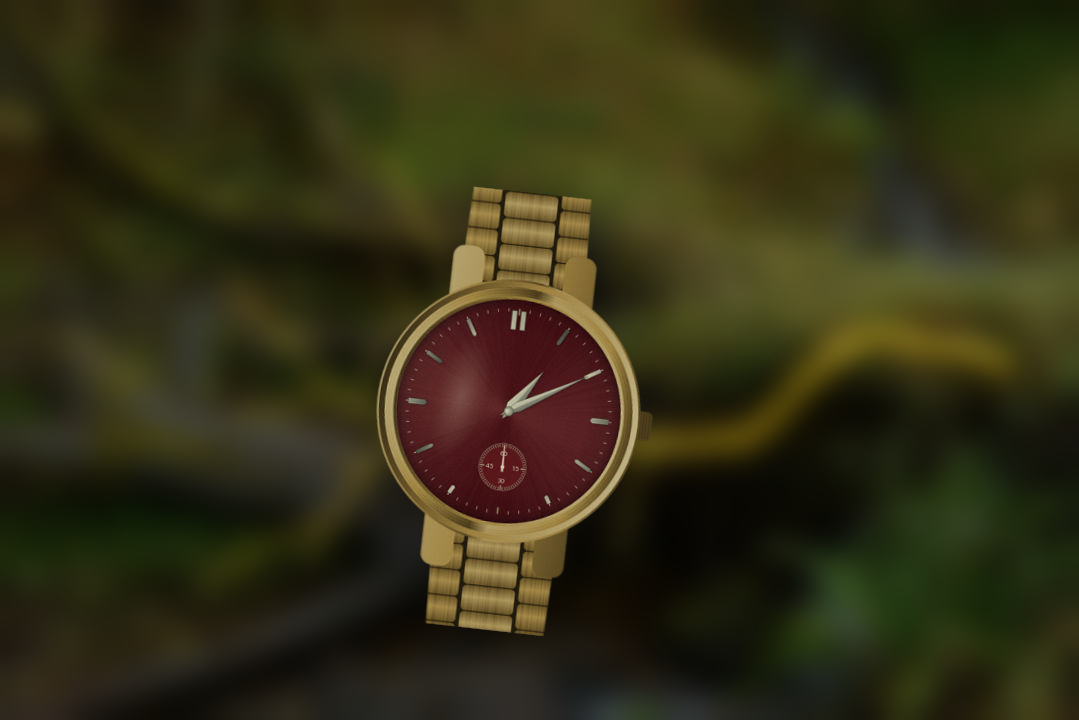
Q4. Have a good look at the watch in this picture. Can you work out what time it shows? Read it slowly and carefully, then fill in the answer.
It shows 1:10
